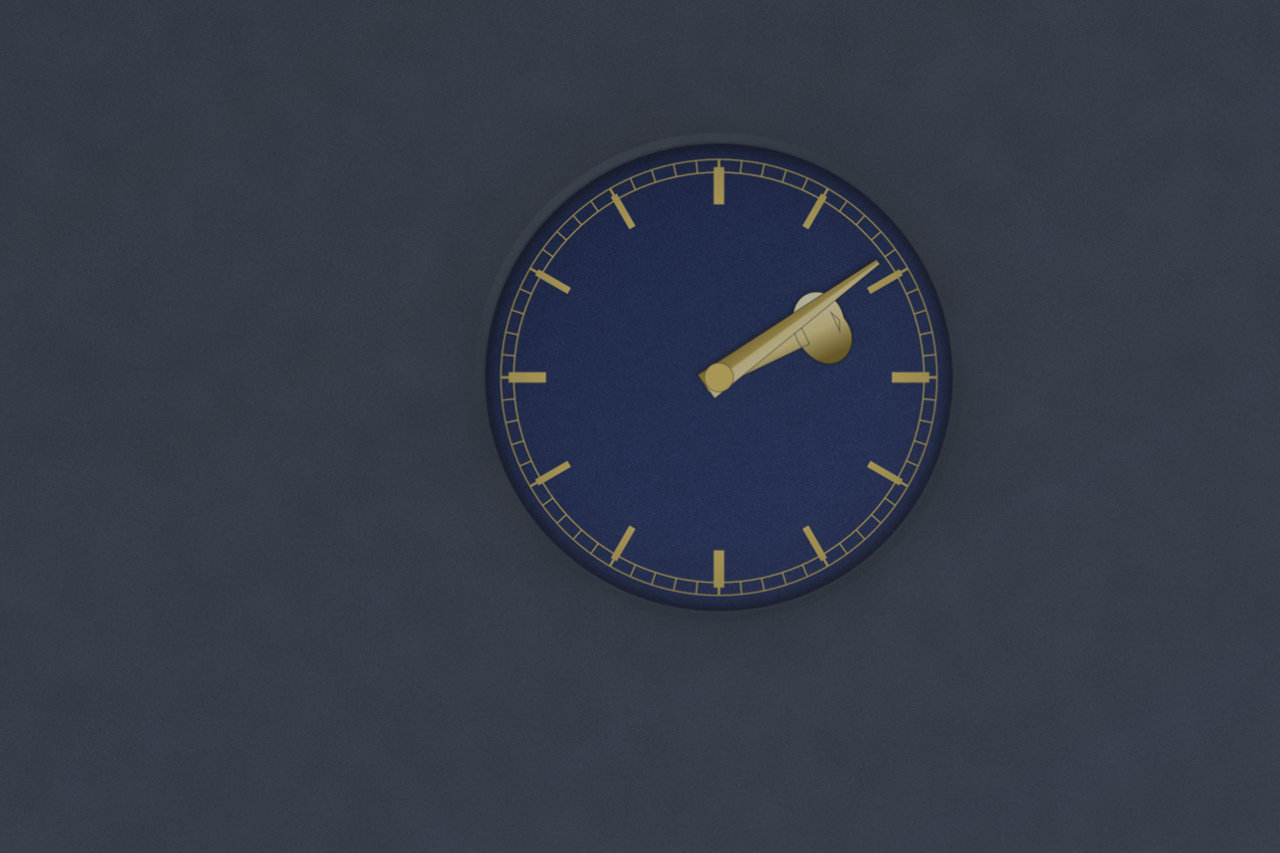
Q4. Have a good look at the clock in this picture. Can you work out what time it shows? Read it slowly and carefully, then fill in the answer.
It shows 2:09
